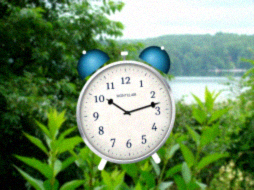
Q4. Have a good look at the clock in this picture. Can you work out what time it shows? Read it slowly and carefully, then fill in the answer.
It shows 10:13
